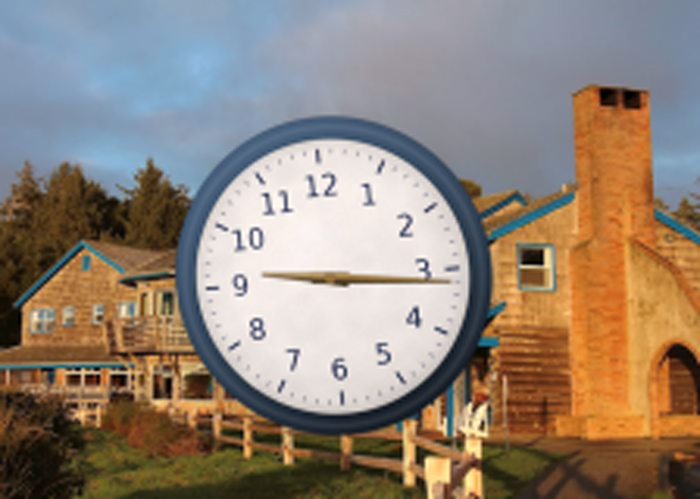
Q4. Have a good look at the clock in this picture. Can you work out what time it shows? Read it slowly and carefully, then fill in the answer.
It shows 9:16
